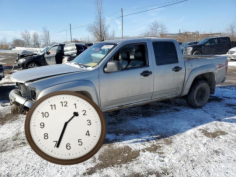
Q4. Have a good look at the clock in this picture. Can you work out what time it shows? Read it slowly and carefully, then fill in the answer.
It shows 1:34
